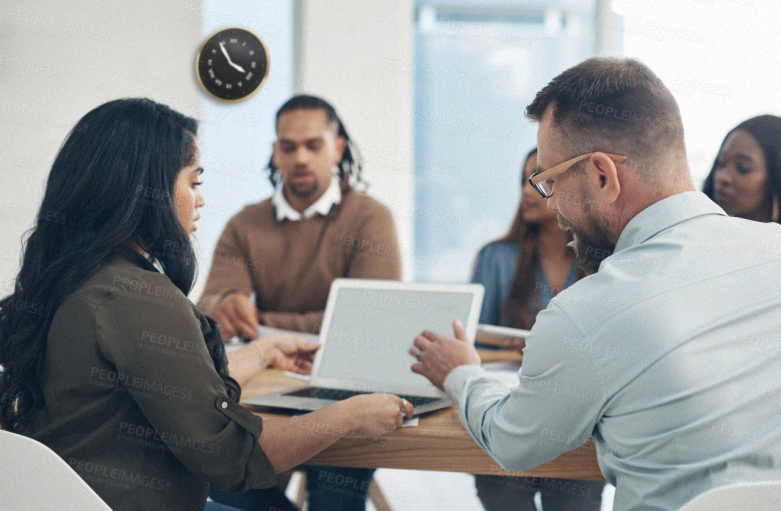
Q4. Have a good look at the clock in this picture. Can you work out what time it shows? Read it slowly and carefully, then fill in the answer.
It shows 3:54
